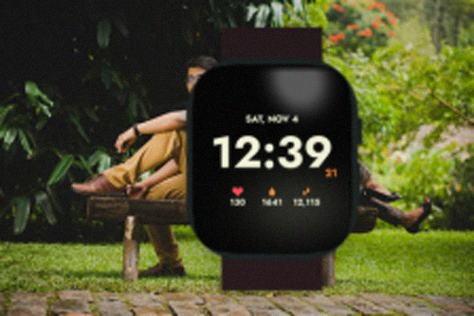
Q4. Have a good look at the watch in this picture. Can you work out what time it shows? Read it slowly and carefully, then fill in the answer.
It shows 12:39
